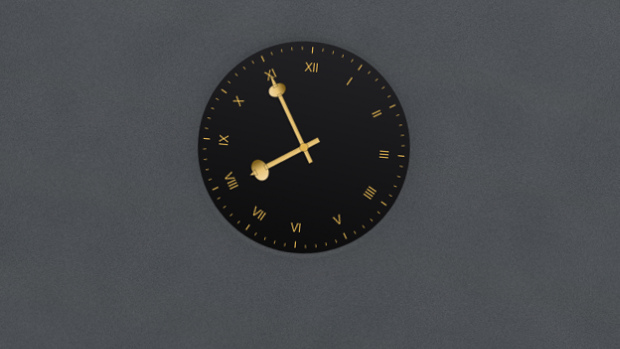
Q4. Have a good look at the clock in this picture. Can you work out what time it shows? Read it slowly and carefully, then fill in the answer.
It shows 7:55
